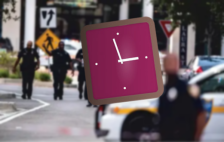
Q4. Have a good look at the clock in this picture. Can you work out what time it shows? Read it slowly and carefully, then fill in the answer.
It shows 2:58
